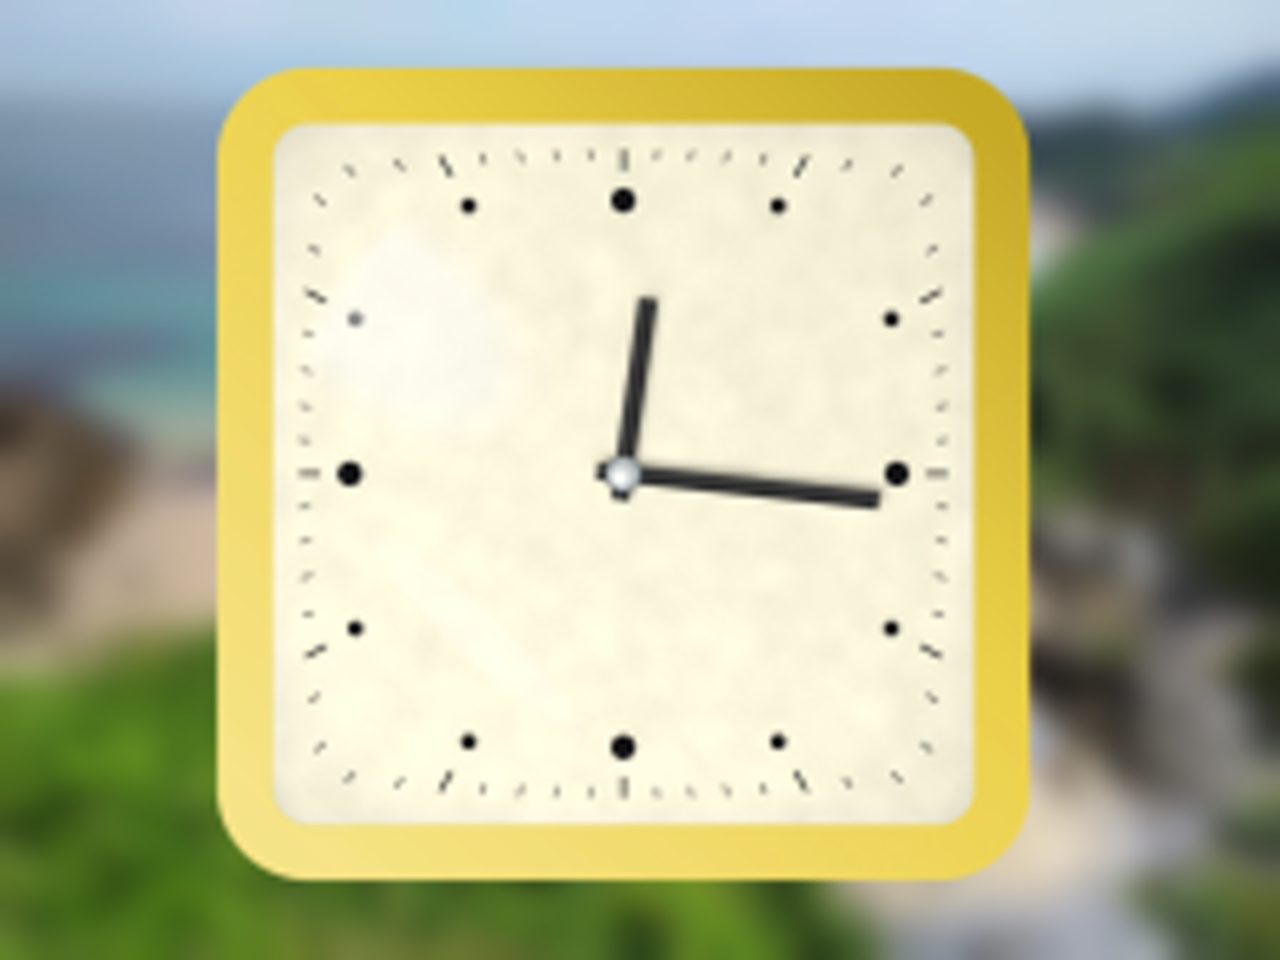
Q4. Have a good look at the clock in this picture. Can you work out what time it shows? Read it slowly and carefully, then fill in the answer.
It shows 12:16
